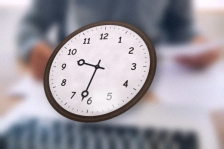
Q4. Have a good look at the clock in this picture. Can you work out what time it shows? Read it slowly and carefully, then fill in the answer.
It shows 9:32
